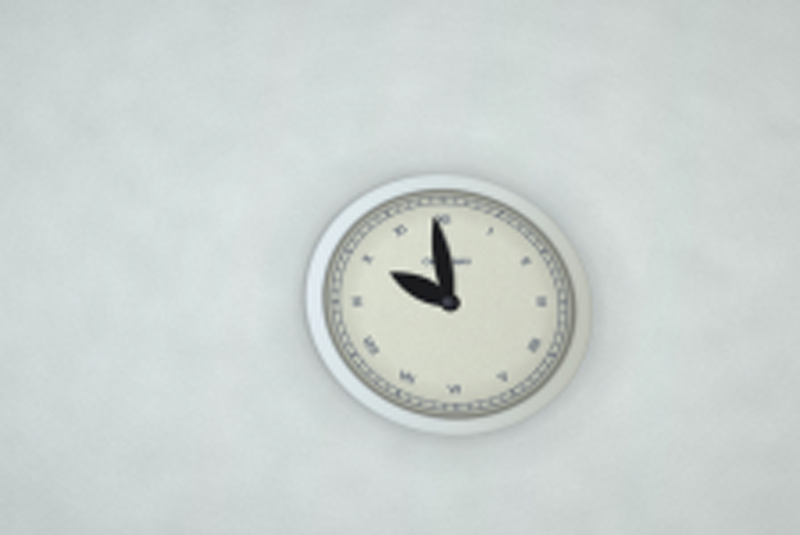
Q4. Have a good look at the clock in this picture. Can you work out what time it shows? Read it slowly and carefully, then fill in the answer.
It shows 9:59
